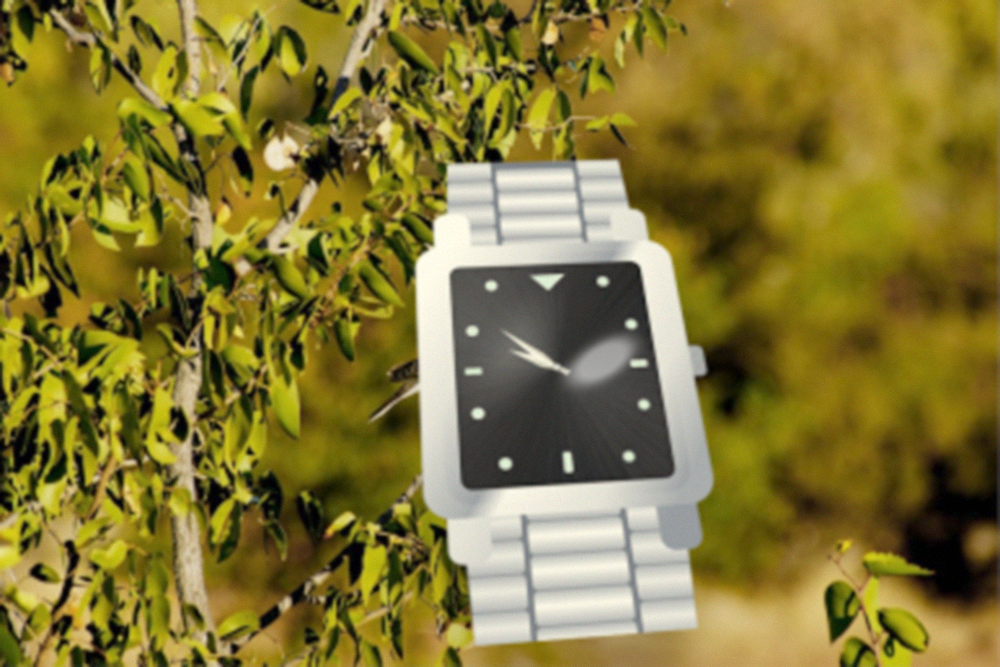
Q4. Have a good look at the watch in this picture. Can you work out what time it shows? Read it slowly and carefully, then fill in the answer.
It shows 9:52
